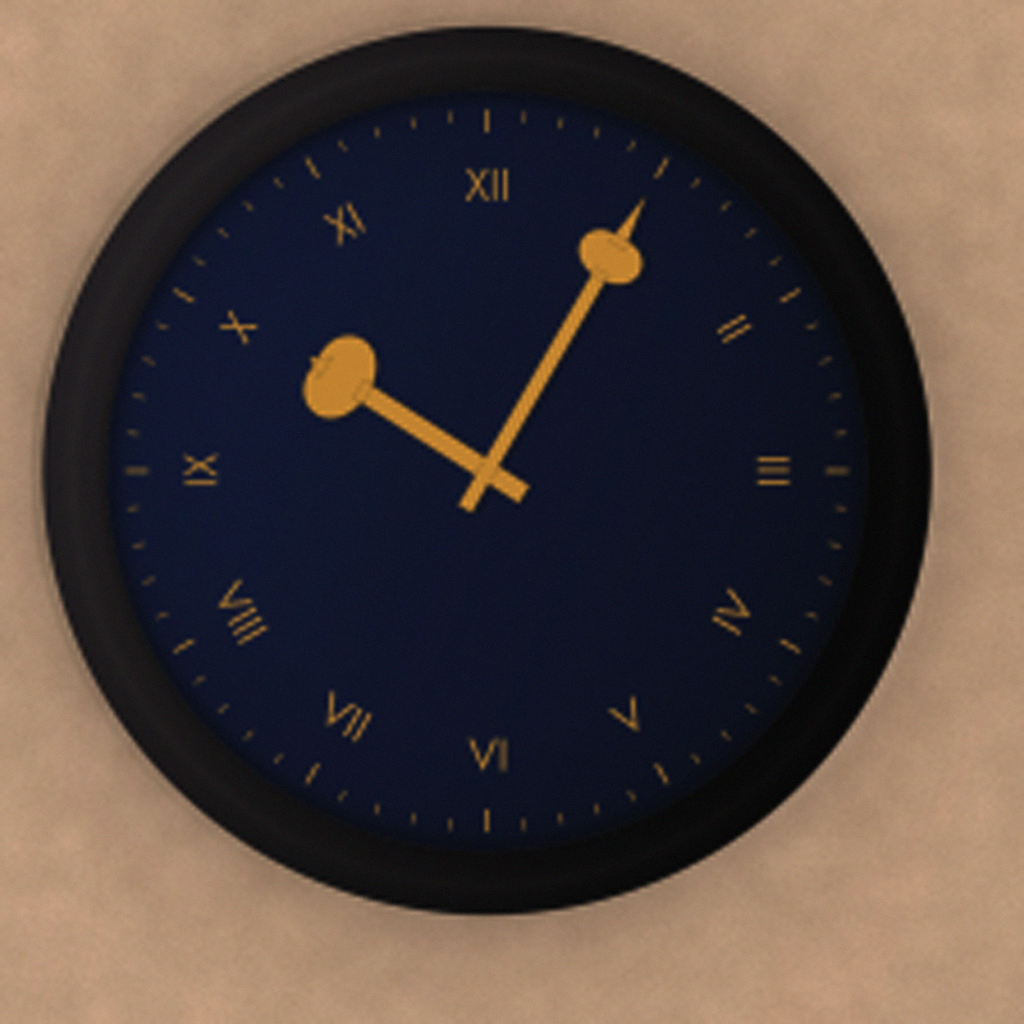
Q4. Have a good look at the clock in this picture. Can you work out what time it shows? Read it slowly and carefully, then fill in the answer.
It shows 10:05
